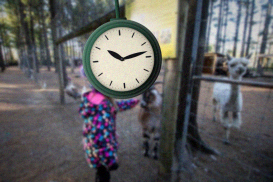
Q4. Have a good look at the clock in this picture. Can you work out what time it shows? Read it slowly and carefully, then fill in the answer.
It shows 10:13
